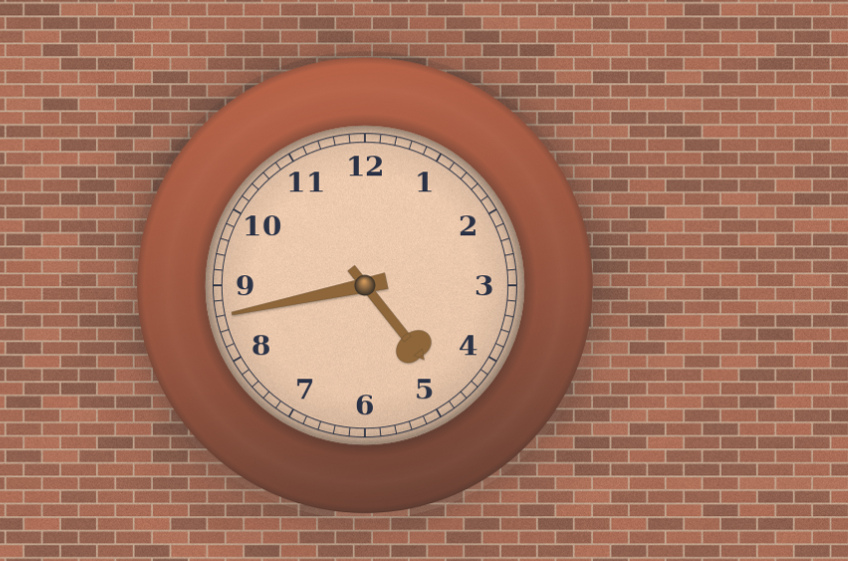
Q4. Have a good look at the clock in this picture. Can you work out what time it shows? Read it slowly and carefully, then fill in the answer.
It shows 4:43
